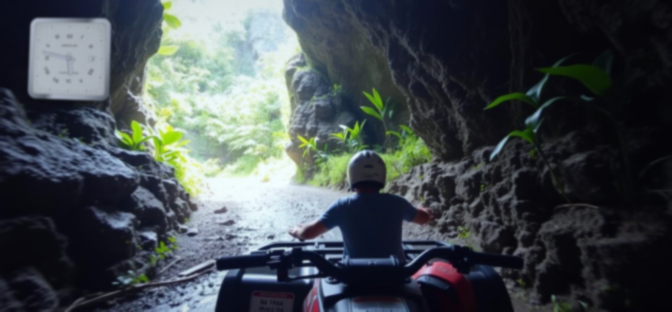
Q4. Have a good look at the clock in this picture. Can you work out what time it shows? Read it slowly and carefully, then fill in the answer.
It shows 5:47
